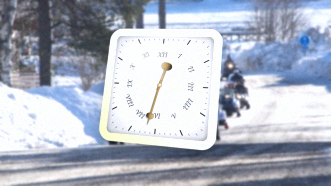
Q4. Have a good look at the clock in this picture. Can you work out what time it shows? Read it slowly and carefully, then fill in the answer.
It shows 12:32
